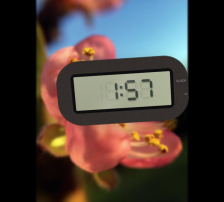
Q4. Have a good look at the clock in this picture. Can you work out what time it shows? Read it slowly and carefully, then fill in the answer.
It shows 1:57
